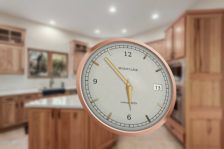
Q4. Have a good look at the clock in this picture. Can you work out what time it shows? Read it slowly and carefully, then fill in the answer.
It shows 5:53
